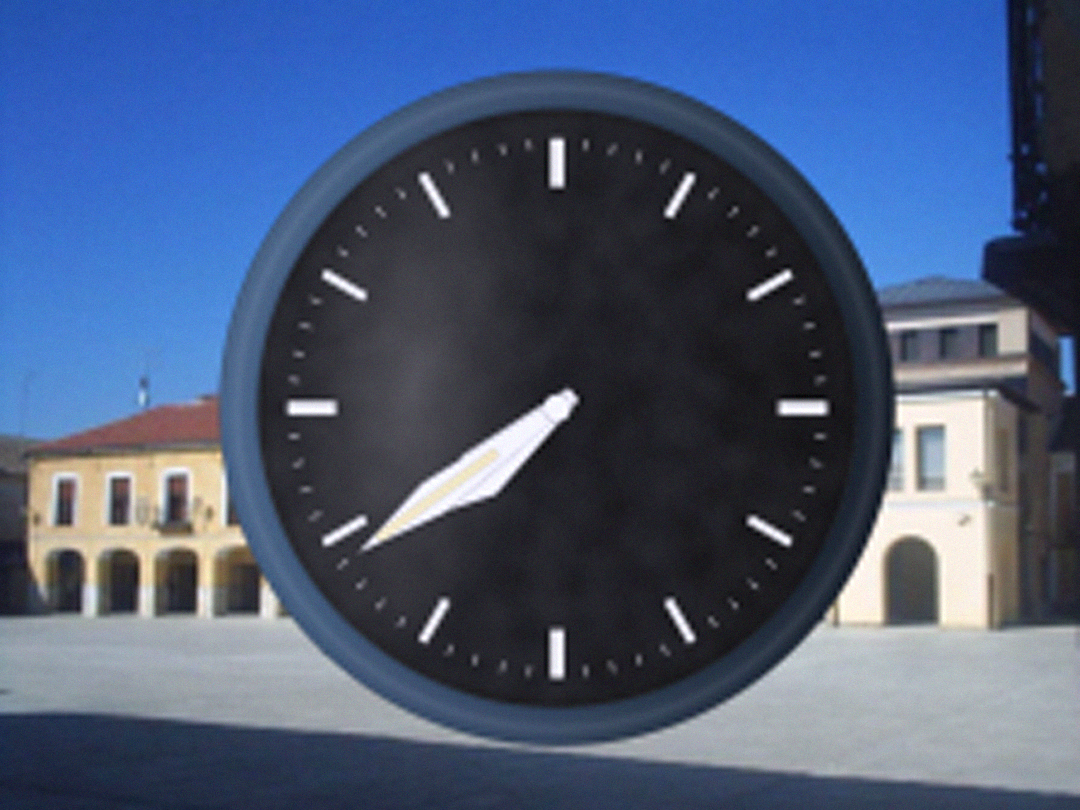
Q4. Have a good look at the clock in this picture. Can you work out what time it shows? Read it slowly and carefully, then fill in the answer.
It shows 7:39
